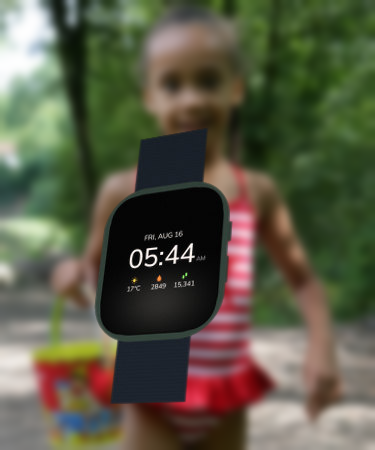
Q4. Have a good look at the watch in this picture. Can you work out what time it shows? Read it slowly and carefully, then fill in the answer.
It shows 5:44
